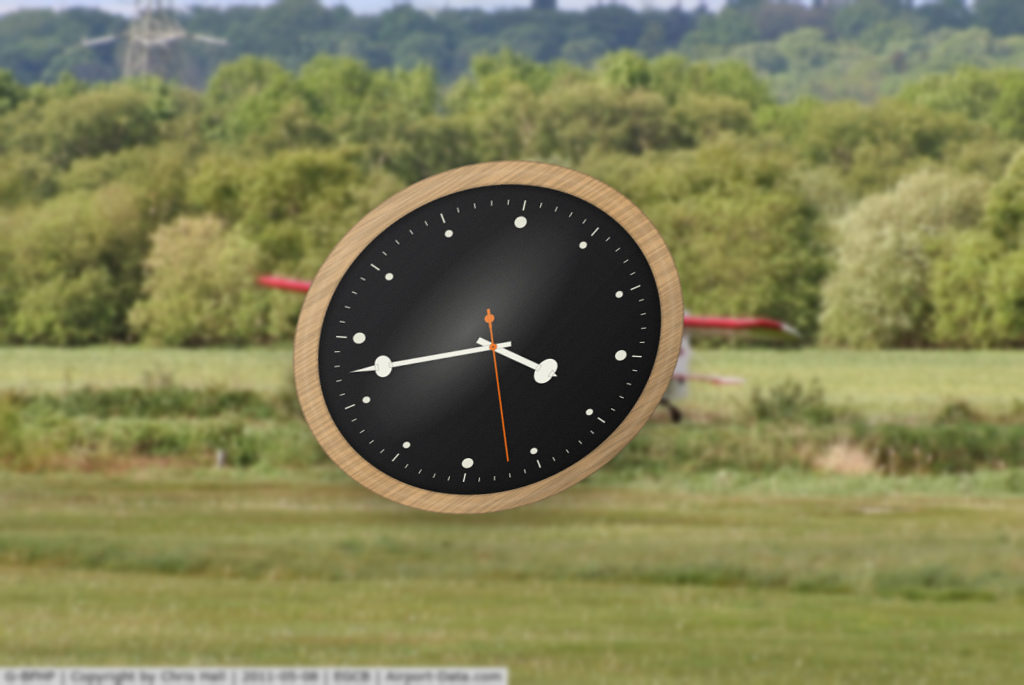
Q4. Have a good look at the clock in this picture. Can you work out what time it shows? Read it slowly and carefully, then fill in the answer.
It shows 3:42:27
